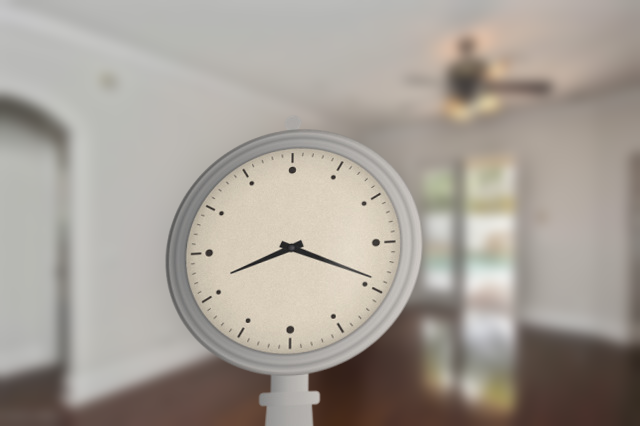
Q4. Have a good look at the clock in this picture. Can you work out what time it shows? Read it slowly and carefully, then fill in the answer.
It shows 8:19
